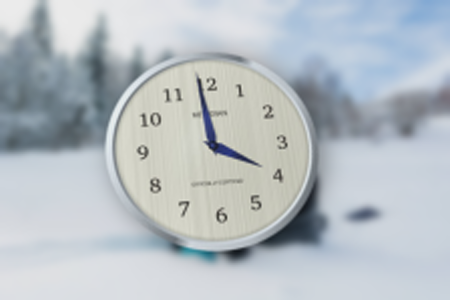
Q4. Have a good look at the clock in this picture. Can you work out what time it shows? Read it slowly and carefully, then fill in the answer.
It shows 3:59
